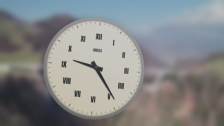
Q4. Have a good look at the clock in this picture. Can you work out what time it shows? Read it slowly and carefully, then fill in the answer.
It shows 9:24
